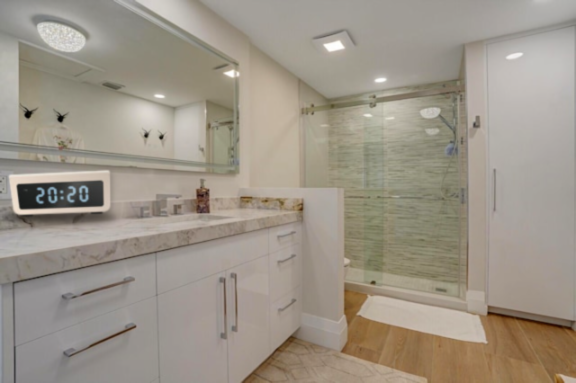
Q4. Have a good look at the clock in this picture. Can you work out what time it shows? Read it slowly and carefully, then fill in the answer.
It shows 20:20
